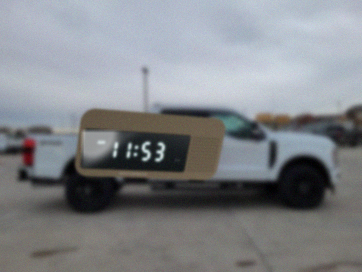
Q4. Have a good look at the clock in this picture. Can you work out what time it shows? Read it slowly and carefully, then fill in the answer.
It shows 11:53
